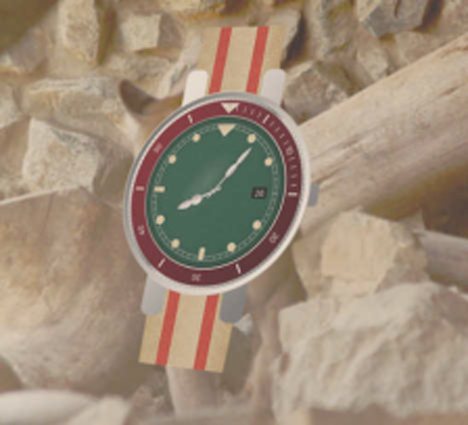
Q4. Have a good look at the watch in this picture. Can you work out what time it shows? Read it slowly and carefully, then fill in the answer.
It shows 8:06
